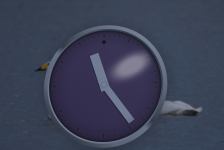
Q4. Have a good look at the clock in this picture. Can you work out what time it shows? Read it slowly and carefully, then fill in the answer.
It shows 11:24
